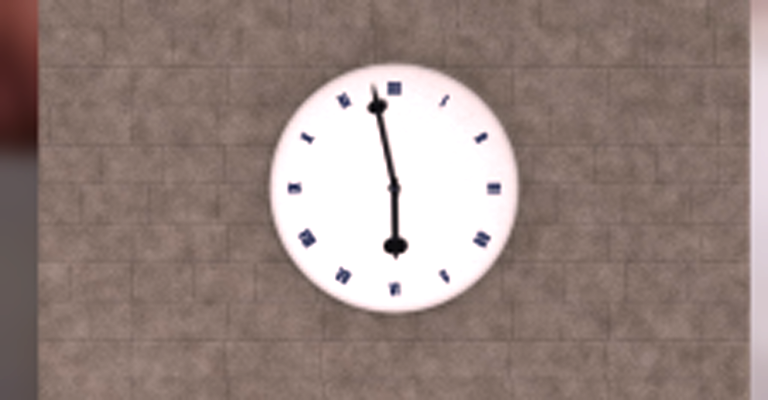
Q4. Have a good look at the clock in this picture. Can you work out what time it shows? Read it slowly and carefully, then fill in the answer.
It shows 5:58
